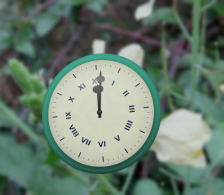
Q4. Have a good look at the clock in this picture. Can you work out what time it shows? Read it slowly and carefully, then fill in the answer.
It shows 12:01
